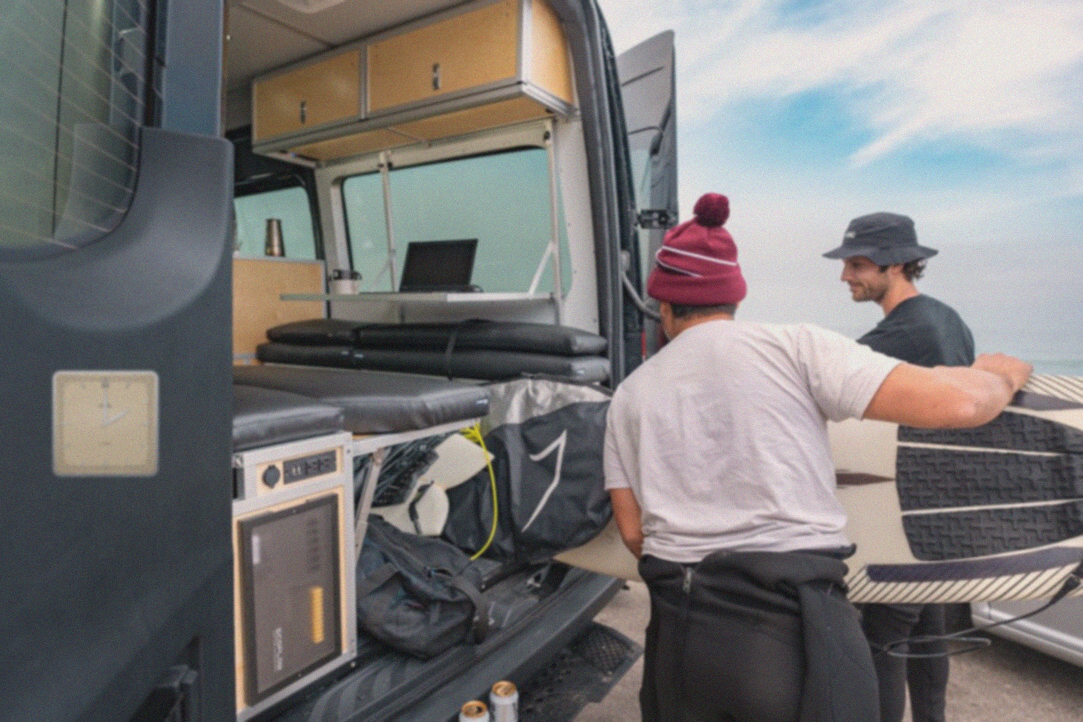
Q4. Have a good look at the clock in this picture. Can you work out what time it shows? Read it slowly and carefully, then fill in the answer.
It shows 2:00
